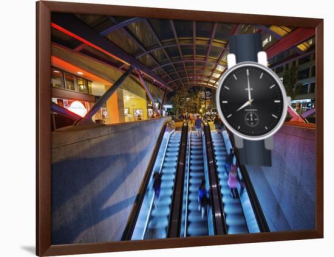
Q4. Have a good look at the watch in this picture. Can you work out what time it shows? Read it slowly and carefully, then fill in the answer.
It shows 8:00
